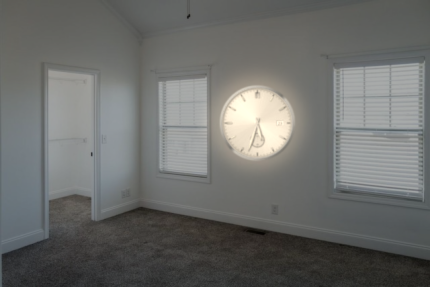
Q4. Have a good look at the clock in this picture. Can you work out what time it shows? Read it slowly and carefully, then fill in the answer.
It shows 5:33
